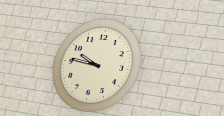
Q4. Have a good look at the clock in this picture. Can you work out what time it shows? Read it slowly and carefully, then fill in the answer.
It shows 9:46
